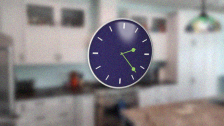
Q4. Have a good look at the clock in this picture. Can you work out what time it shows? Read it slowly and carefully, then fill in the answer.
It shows 2:23
